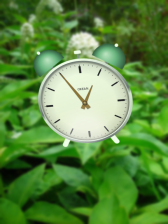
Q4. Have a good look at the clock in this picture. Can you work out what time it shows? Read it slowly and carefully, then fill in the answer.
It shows 12:55
